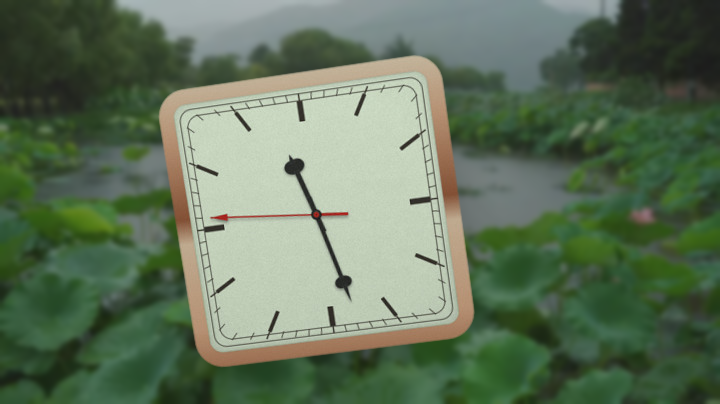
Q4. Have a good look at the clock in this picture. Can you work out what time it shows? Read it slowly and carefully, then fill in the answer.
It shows 11:27:46
